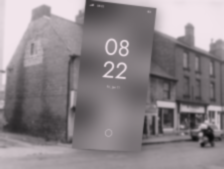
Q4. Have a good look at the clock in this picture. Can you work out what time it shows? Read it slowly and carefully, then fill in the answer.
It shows 8:22
